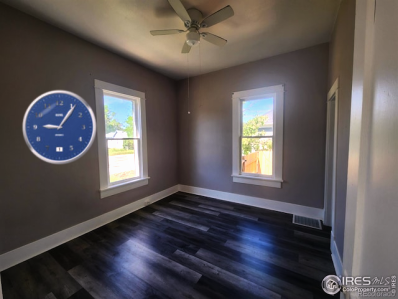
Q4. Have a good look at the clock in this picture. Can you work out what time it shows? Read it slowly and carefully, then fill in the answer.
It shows 9:06
